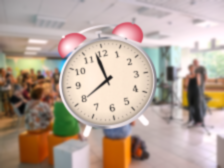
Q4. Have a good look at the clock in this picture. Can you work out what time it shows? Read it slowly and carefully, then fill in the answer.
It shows 7:58
